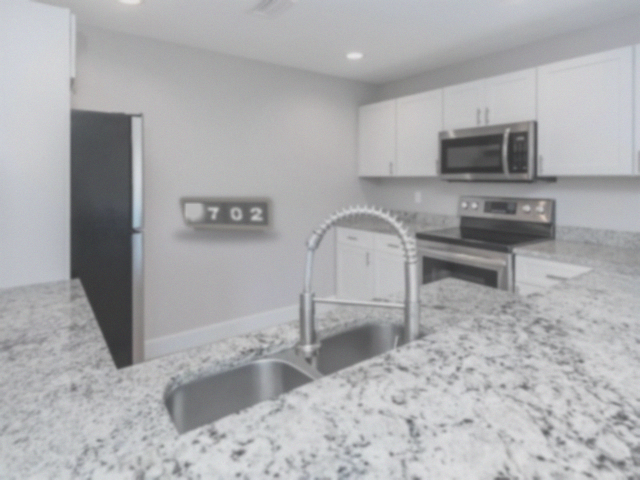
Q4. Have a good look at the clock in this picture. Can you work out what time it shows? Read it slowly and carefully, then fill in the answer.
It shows 7:02
